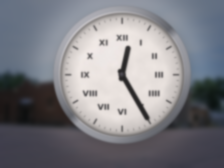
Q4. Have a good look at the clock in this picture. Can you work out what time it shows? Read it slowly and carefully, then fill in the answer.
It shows 12:25
